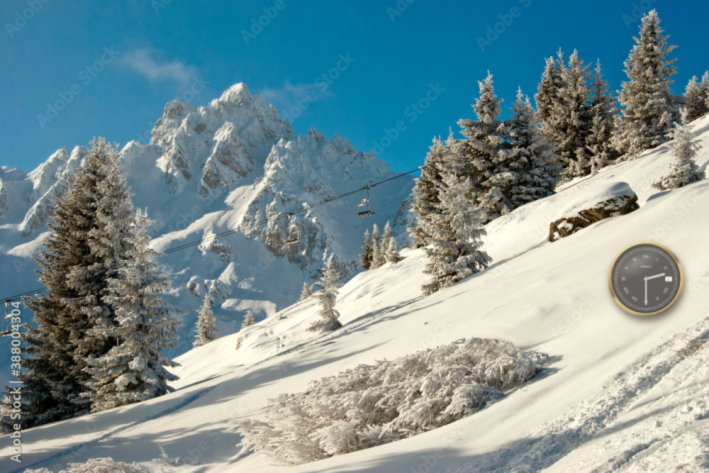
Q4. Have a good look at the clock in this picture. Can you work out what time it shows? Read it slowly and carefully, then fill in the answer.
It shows 2:30
